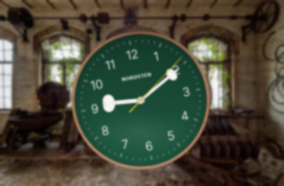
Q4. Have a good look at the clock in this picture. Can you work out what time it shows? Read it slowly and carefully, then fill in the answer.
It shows 9:10:09
